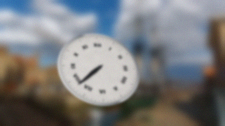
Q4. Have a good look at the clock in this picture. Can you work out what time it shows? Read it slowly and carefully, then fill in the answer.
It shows 7:38
